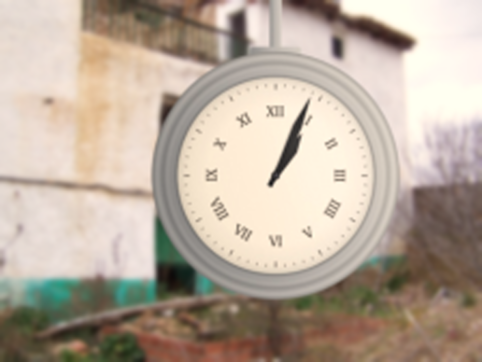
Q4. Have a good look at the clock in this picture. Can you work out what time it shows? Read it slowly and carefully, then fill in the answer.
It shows 1:04
